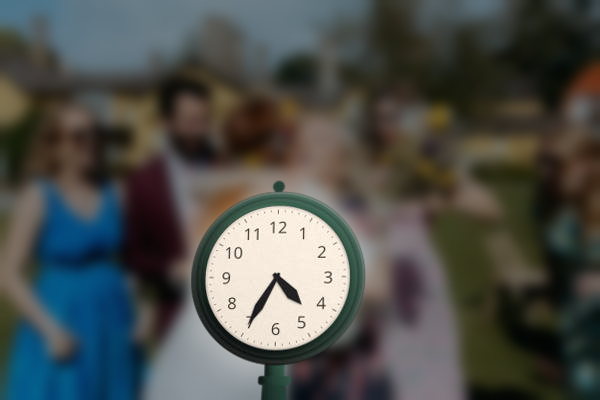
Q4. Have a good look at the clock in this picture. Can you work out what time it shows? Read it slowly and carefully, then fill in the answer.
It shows 4:35
